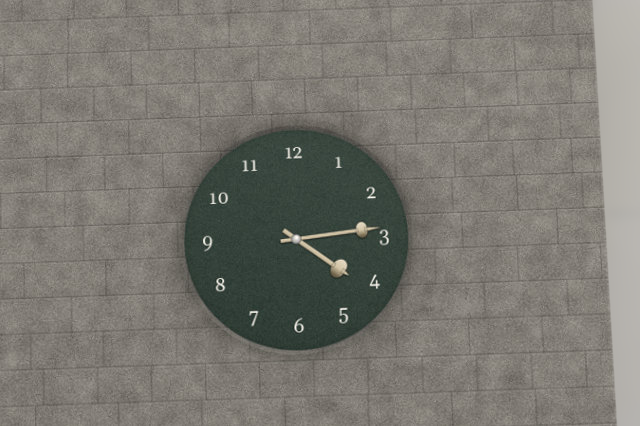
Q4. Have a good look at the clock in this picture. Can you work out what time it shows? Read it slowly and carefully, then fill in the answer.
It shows 4:14
